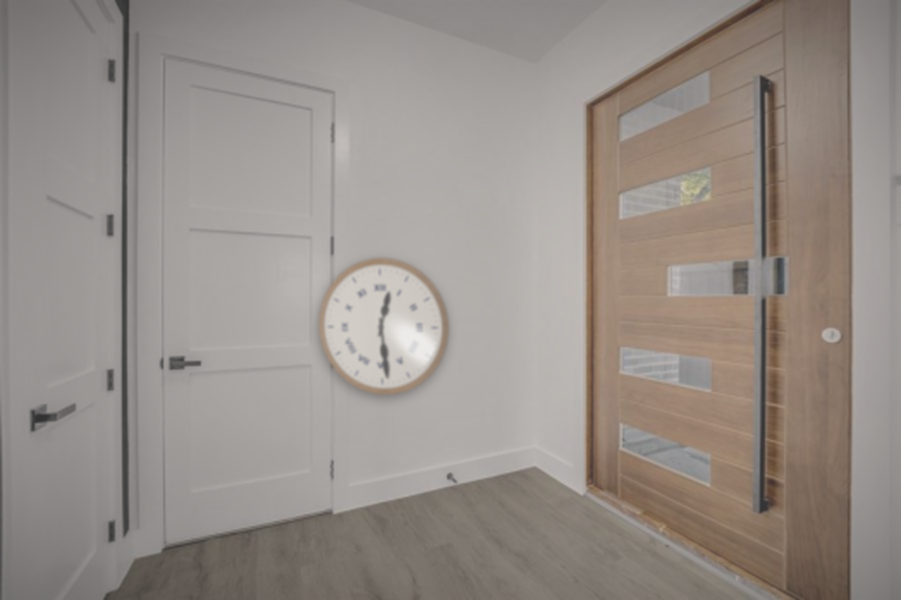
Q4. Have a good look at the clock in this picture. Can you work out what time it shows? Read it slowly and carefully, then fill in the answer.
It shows 12:29
